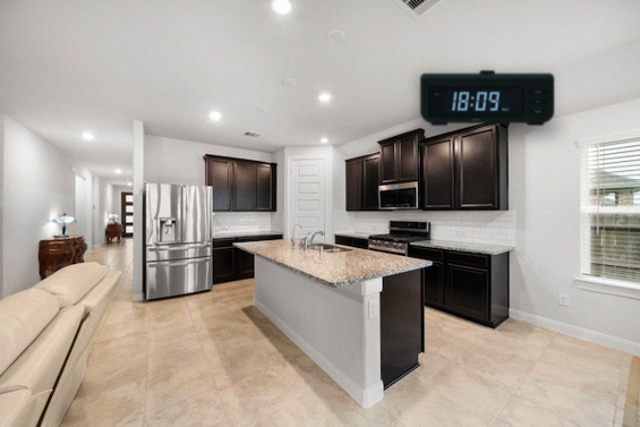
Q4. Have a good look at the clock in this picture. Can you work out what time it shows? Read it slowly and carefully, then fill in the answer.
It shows 18:09
